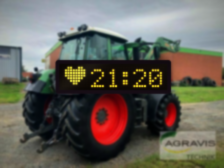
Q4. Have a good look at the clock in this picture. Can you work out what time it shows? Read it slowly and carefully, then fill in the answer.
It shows 21:20
